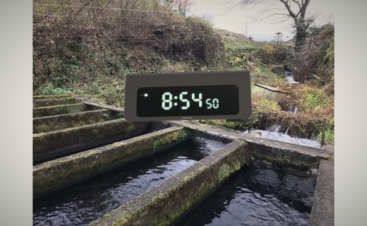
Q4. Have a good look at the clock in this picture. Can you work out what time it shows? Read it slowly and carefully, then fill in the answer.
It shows 8:54:50
